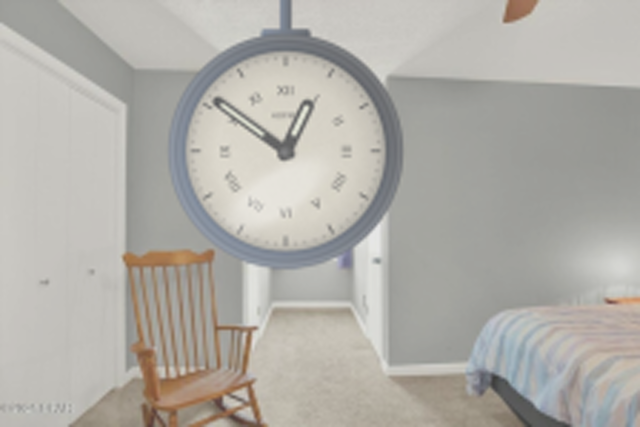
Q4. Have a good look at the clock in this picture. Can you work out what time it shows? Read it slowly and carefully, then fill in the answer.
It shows 12:51
